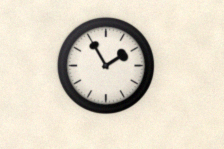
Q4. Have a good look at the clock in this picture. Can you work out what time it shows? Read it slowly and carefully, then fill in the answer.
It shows 1:55
